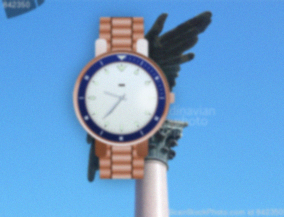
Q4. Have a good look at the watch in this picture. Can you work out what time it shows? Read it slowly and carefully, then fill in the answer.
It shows 9:37
